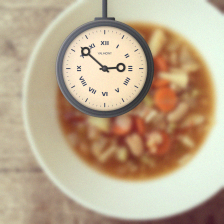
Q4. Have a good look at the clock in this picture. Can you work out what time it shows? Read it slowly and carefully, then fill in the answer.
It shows 2:52
